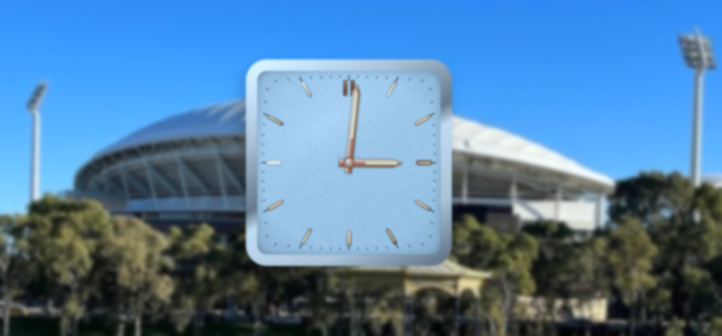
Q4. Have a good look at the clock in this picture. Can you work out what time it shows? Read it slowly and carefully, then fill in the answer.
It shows 3:01
